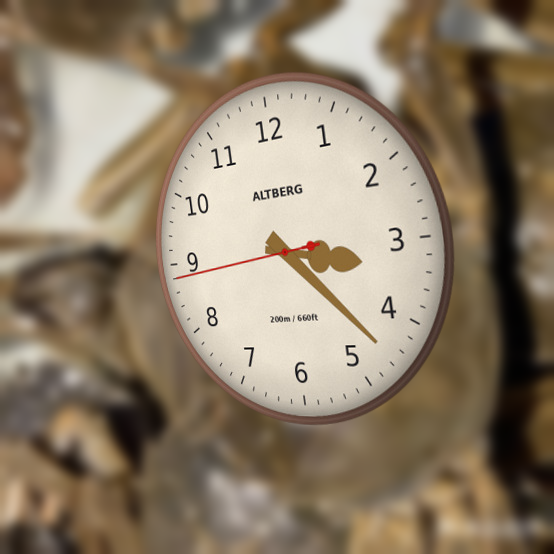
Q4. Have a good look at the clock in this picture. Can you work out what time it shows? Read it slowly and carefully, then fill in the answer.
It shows 3:22:44
